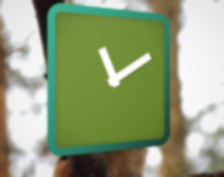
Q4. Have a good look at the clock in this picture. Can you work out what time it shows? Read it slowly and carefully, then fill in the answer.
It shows 11:10
